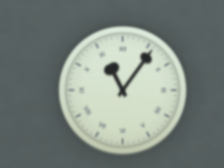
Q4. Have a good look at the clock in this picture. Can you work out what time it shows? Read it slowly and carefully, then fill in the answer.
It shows 11:06
